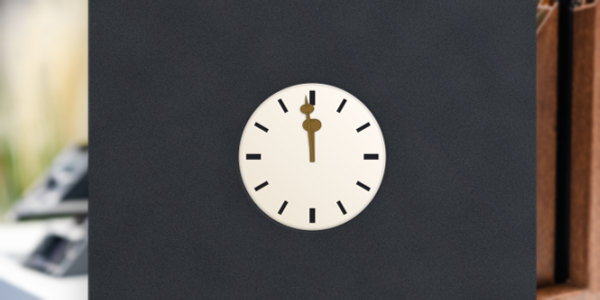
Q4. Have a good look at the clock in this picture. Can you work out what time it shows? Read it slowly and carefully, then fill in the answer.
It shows 11:59
